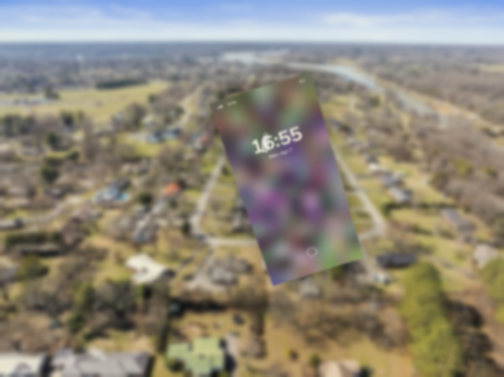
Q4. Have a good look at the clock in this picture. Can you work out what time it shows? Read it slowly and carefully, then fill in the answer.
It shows 16:55
